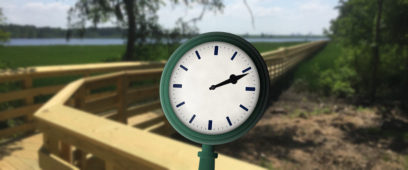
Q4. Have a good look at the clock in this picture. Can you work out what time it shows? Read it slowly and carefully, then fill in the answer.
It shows 2:11
